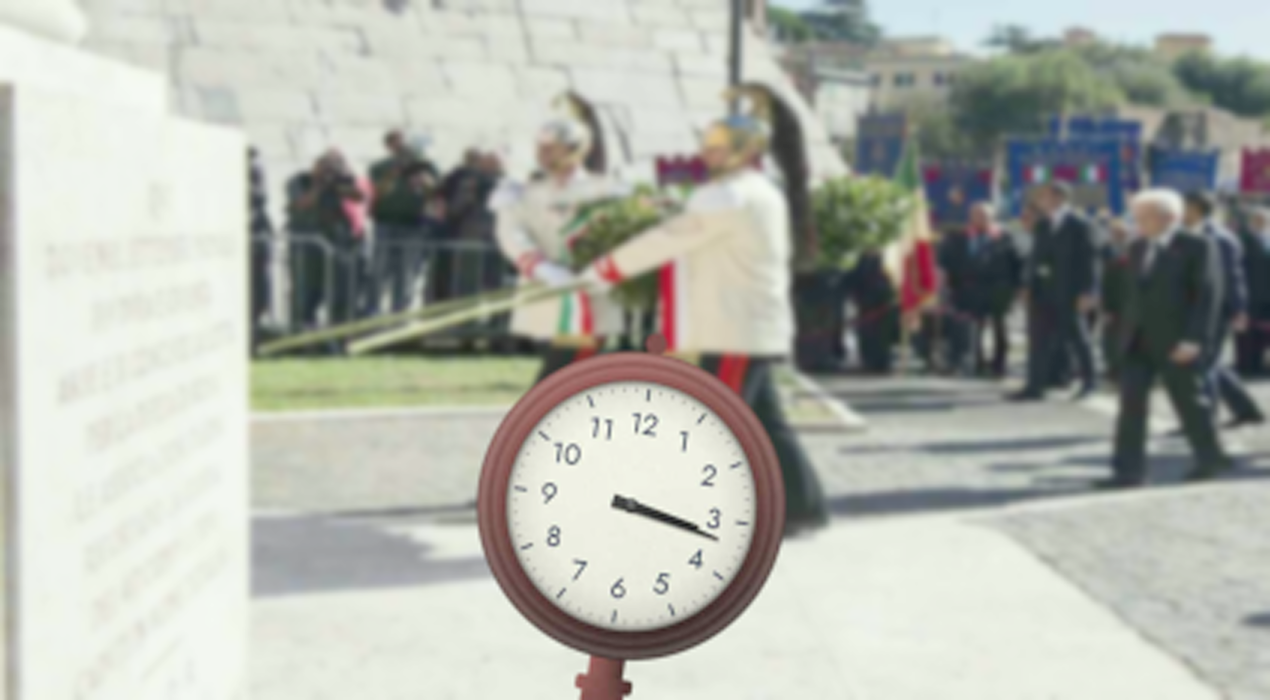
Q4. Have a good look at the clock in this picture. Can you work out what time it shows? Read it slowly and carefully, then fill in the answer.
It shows 3:17
